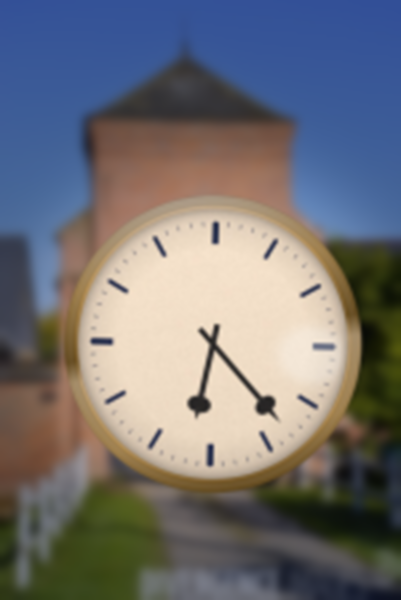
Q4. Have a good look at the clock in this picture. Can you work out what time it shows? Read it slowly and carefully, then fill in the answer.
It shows 6:23
